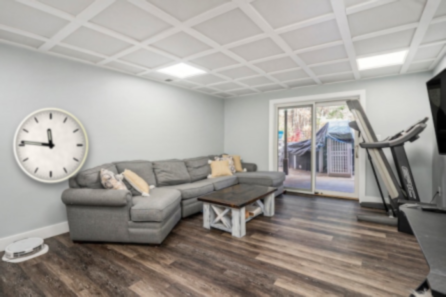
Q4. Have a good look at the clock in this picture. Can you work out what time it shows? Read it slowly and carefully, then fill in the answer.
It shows 11:46
